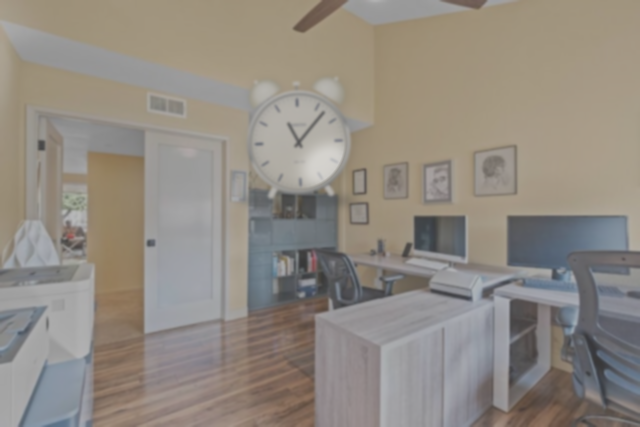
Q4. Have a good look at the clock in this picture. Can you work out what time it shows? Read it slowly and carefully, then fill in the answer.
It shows 11:07
